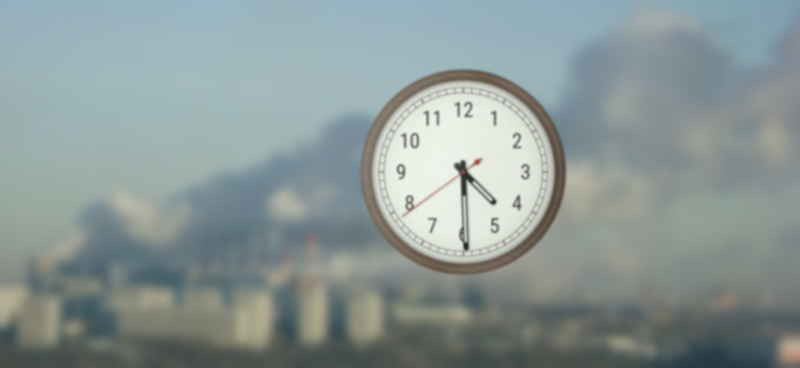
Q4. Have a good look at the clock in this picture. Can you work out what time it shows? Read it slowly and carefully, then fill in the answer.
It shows 4:29:39
